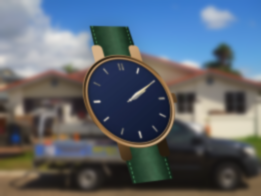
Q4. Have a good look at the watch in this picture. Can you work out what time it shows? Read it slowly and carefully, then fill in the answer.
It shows 2:10
